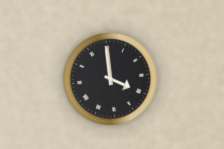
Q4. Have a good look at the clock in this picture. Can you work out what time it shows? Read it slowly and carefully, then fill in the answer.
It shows 4:00
